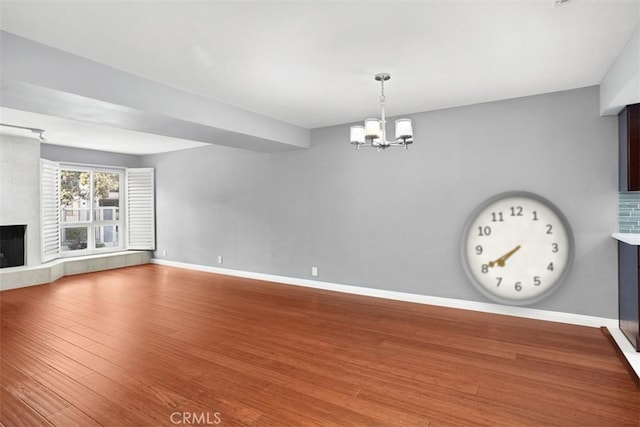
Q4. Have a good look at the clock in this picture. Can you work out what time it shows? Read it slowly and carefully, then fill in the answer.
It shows 7:40
